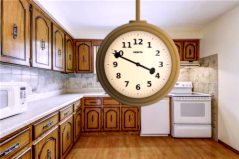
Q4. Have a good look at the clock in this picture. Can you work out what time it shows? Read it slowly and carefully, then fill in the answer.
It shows 3:49
